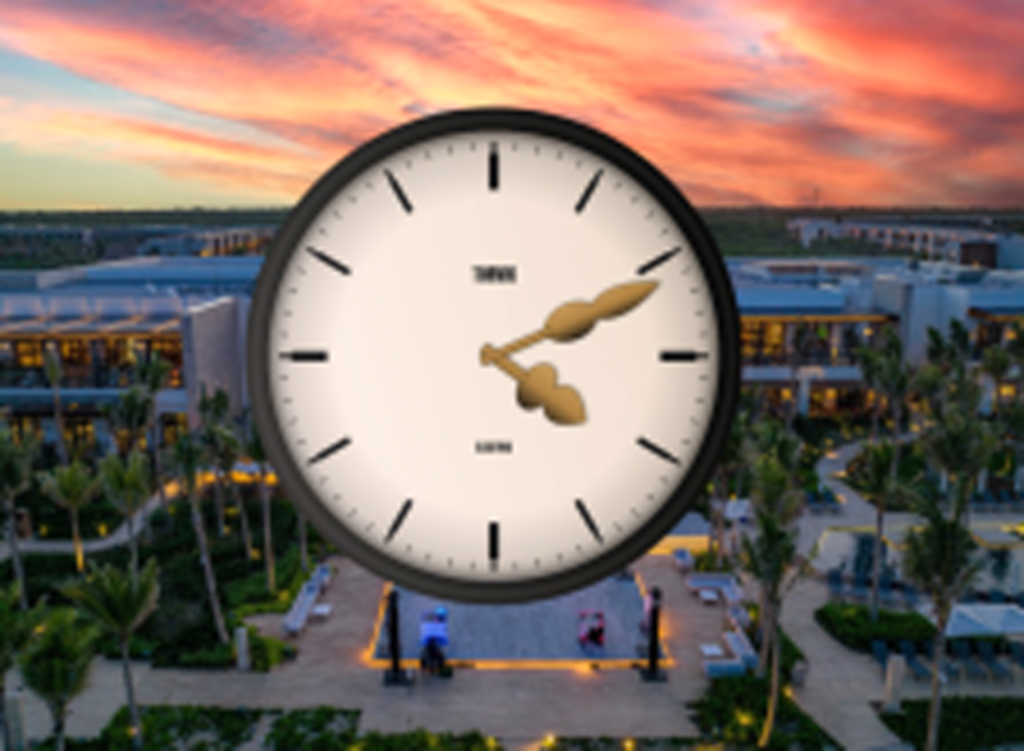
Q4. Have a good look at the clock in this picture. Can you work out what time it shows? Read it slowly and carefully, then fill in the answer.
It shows 4:11
